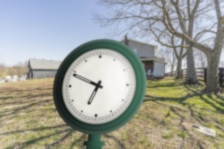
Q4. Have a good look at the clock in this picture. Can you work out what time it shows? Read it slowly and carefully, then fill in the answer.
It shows 6:49
